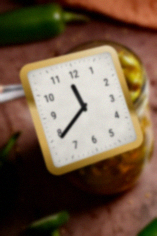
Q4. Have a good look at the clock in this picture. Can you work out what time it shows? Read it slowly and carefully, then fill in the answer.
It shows 11:39
